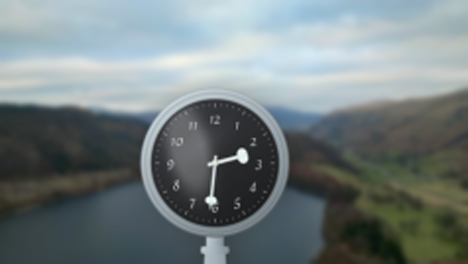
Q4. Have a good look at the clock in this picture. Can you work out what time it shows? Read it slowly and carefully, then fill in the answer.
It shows 2:31
